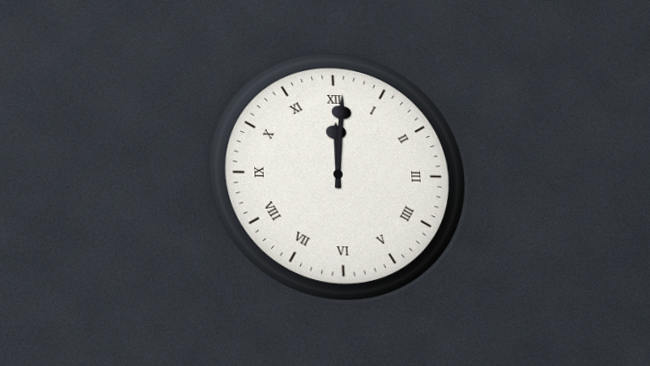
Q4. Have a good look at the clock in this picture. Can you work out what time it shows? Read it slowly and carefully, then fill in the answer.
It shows 12:01
